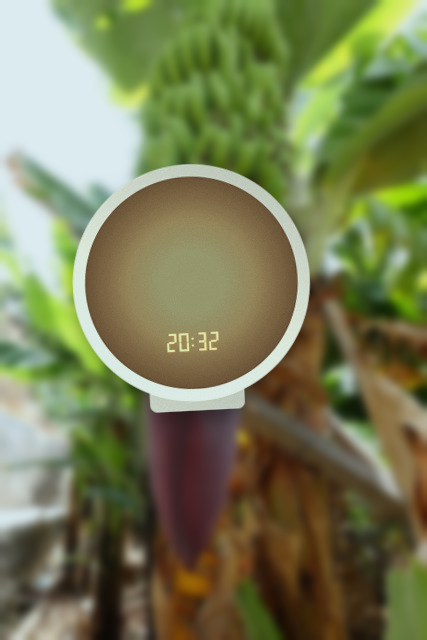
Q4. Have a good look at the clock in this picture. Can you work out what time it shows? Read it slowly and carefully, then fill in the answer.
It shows 20:32
